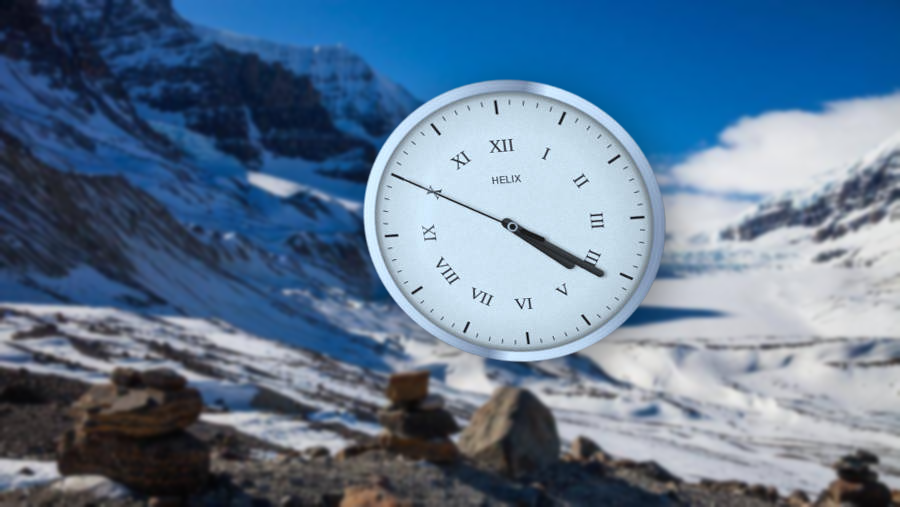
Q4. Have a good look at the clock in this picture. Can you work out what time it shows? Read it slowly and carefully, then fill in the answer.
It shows 4:20:50
